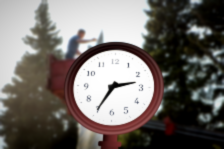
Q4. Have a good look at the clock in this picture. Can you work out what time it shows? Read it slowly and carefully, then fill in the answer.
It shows 2:35
